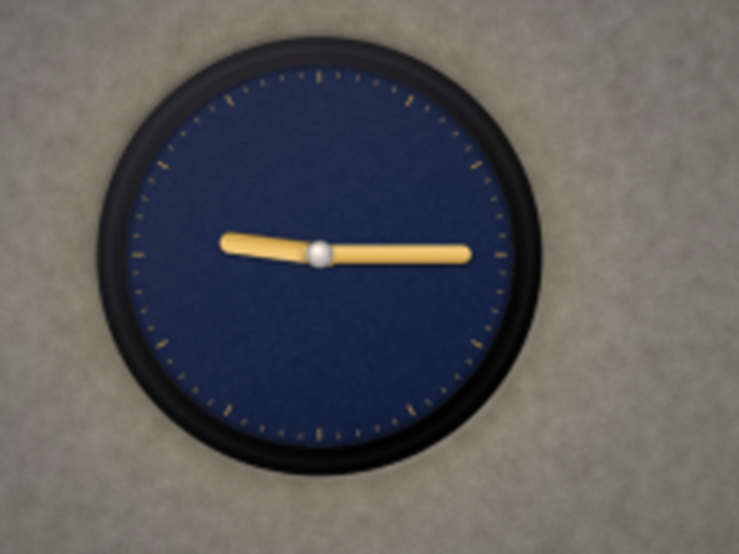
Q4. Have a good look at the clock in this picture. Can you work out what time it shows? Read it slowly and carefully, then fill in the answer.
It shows 9:15
